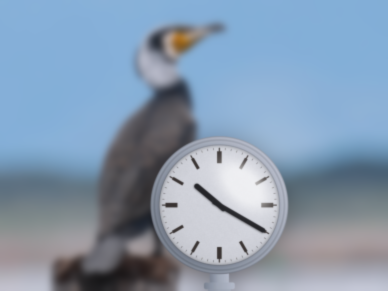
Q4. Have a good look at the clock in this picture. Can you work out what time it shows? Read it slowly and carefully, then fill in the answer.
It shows 10:20
